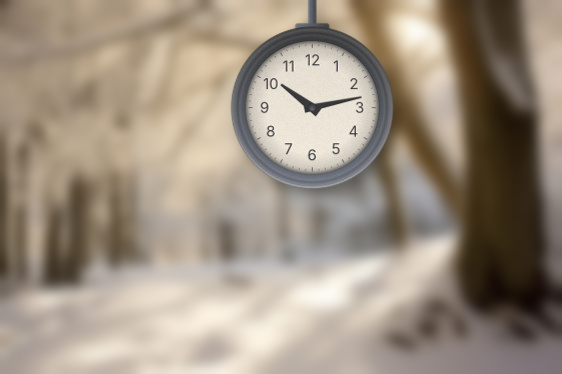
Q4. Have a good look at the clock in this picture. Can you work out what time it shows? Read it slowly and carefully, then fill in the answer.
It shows 10:13
